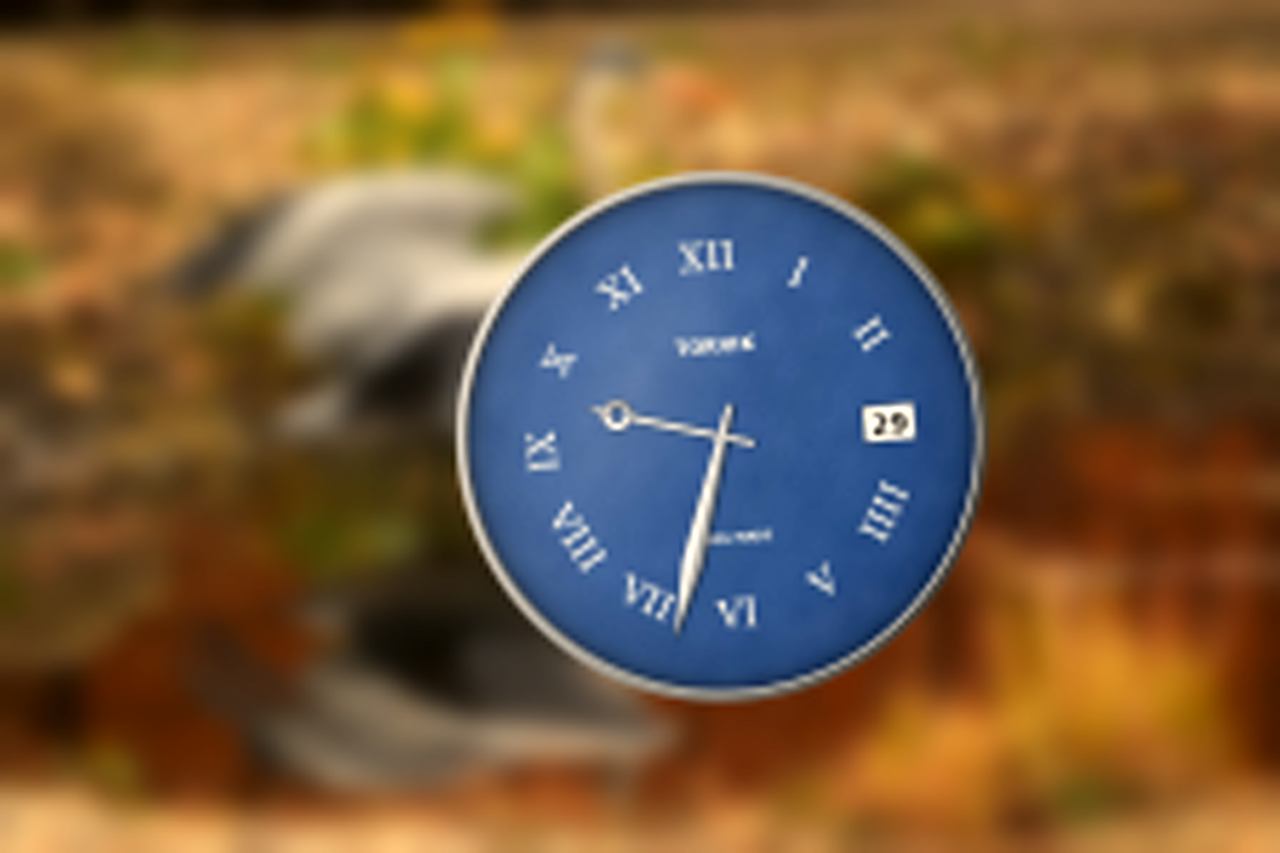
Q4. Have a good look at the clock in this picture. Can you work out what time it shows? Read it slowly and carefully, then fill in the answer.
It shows 9:33
